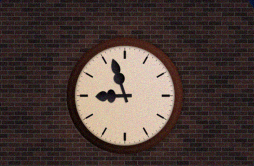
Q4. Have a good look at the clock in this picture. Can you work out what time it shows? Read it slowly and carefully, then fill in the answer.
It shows 8:57
